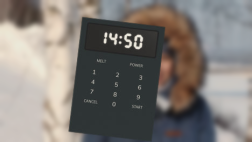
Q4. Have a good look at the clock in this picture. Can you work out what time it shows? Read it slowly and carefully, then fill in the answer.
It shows 14:50
